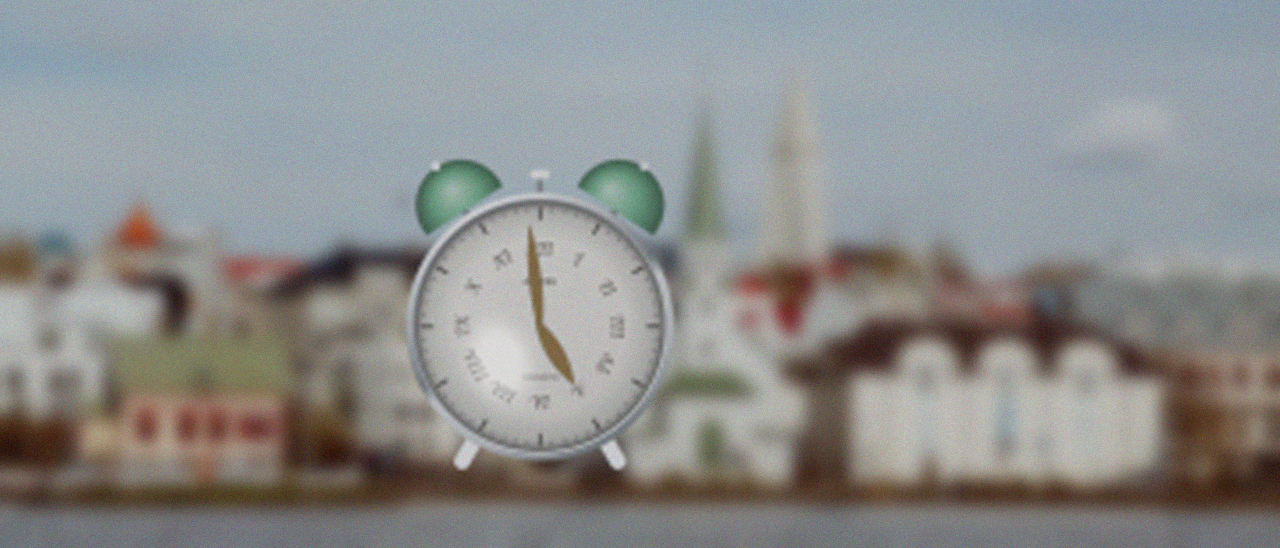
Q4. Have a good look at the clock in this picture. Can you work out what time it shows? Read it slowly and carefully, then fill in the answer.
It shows 4:59
